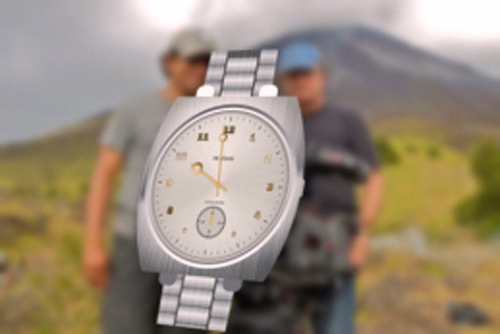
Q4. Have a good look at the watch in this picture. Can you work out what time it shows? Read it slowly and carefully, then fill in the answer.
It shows 9:59
